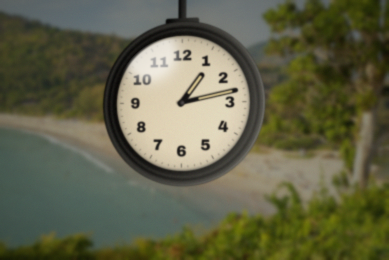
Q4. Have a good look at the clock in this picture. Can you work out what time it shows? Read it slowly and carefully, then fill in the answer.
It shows 1:13
